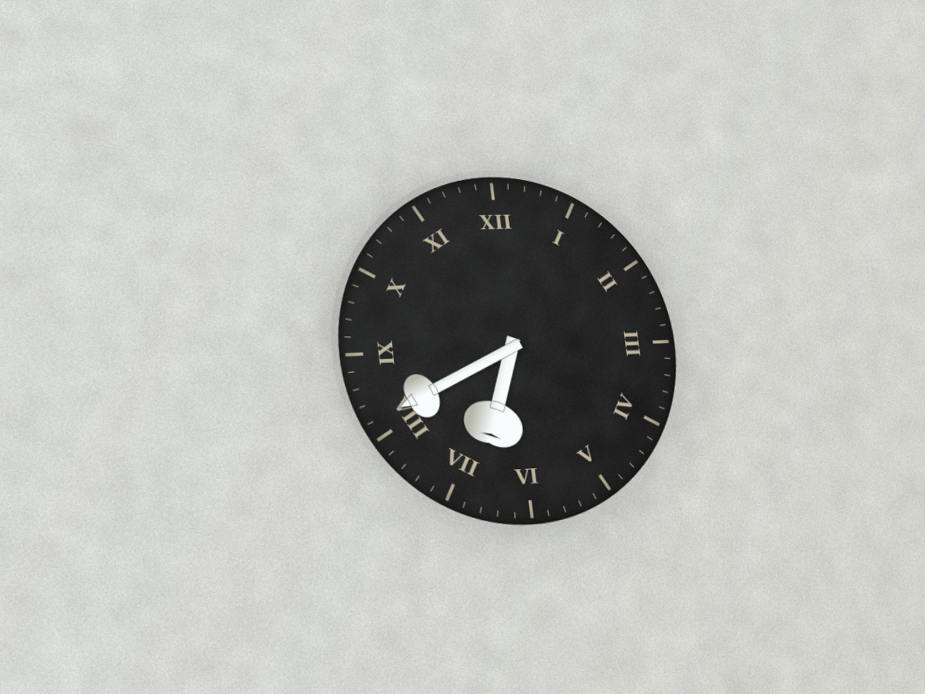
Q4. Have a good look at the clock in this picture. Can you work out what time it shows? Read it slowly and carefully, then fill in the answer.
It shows 6:41
